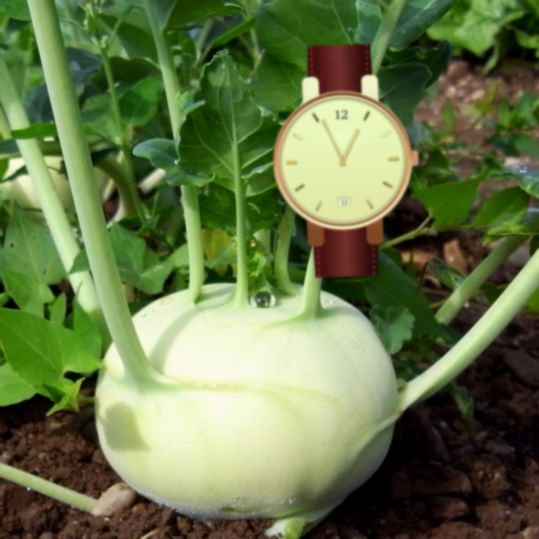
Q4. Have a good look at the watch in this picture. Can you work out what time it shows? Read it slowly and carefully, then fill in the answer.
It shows 12:56
